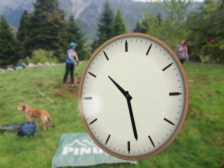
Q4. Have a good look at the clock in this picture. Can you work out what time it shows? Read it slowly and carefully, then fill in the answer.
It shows 10:28
